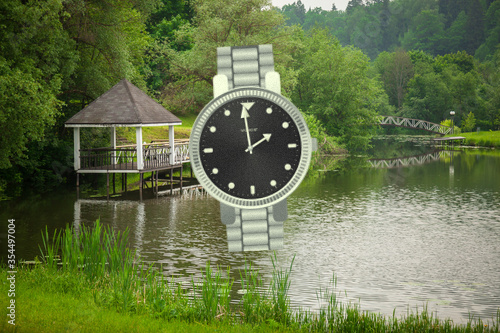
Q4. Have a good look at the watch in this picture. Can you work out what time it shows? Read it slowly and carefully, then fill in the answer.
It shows 1:59
